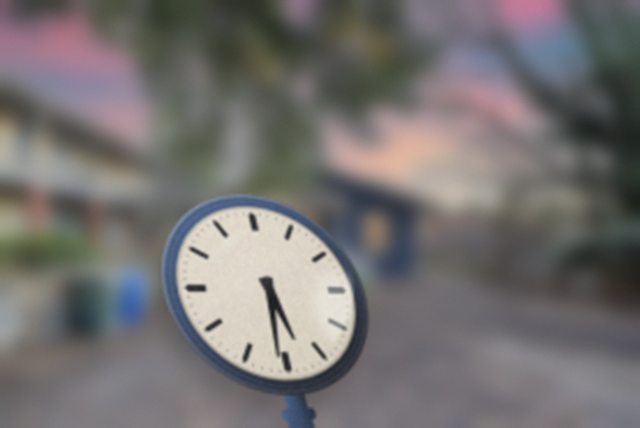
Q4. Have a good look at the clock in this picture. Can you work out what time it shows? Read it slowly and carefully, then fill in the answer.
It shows 5:31
